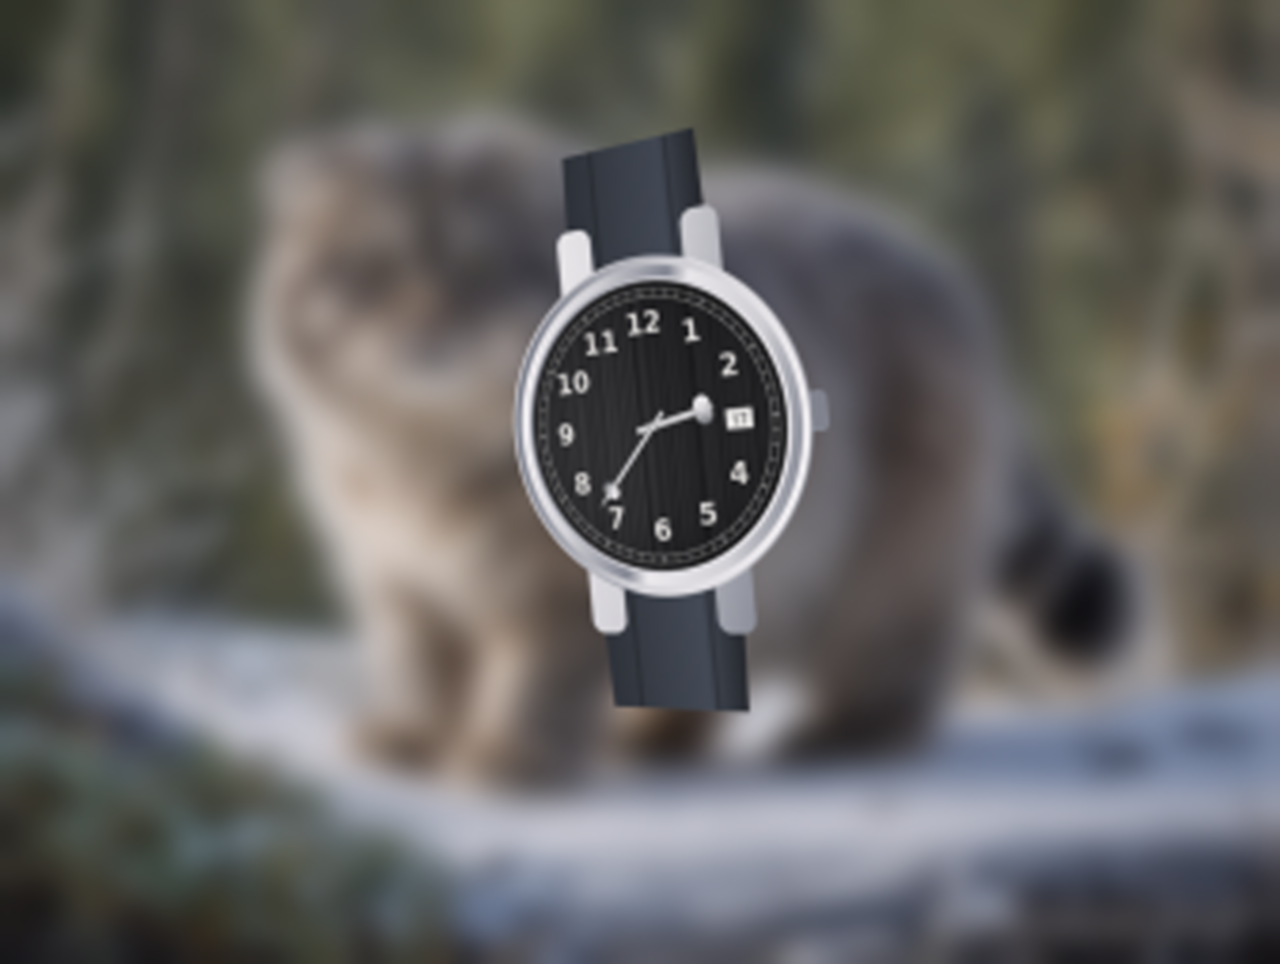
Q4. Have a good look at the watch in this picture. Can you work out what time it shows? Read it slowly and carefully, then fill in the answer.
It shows 2:37
